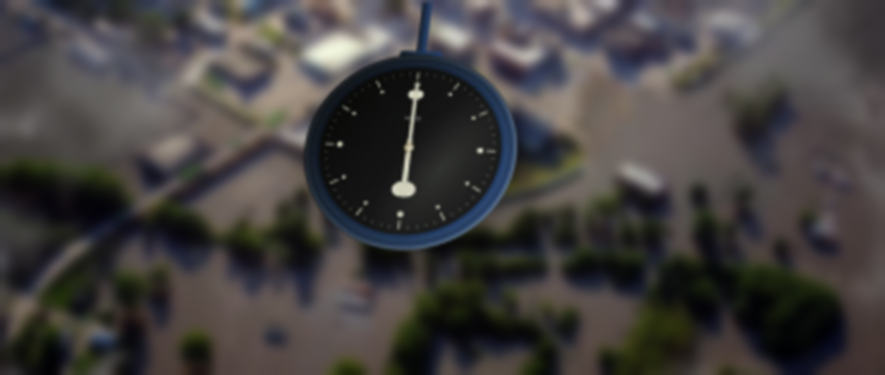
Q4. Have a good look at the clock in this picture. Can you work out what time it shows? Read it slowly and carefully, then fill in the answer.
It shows 6:00
